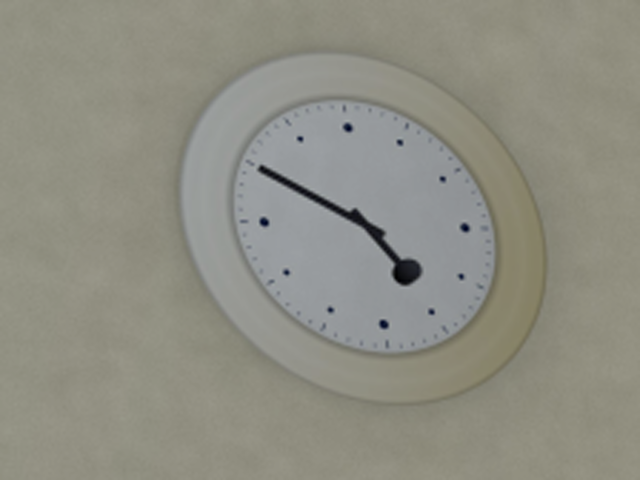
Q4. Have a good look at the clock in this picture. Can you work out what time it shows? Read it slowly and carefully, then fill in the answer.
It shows 4:50
